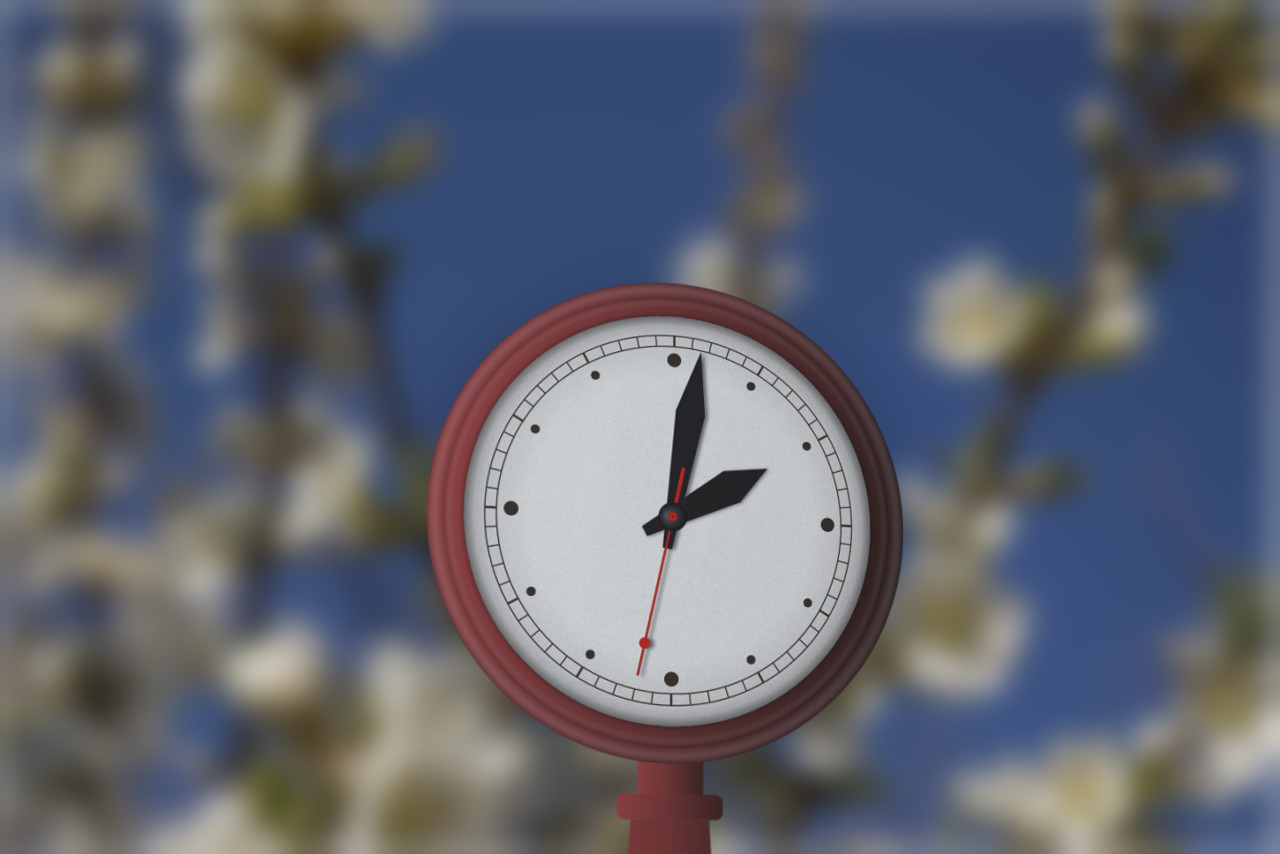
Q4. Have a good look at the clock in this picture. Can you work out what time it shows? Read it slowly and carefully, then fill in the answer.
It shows 2:01:32
